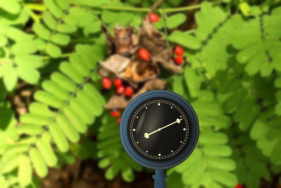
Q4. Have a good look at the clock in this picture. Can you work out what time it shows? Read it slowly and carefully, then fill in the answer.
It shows 8:11
